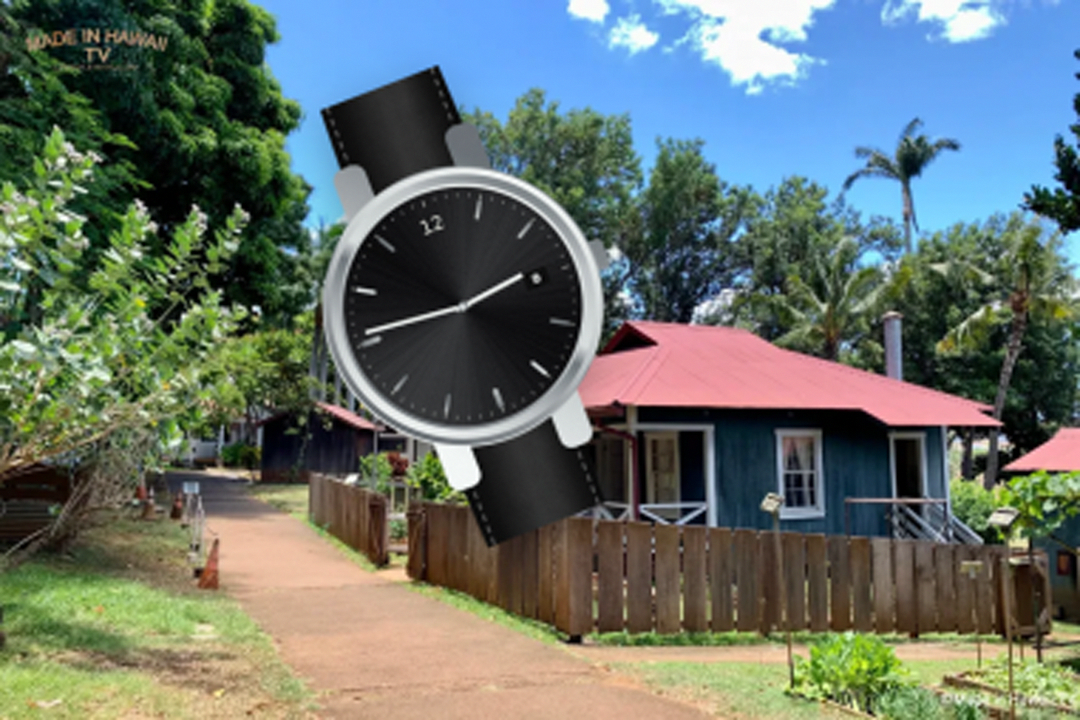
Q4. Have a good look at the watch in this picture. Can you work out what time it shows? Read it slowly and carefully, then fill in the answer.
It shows 2:46
